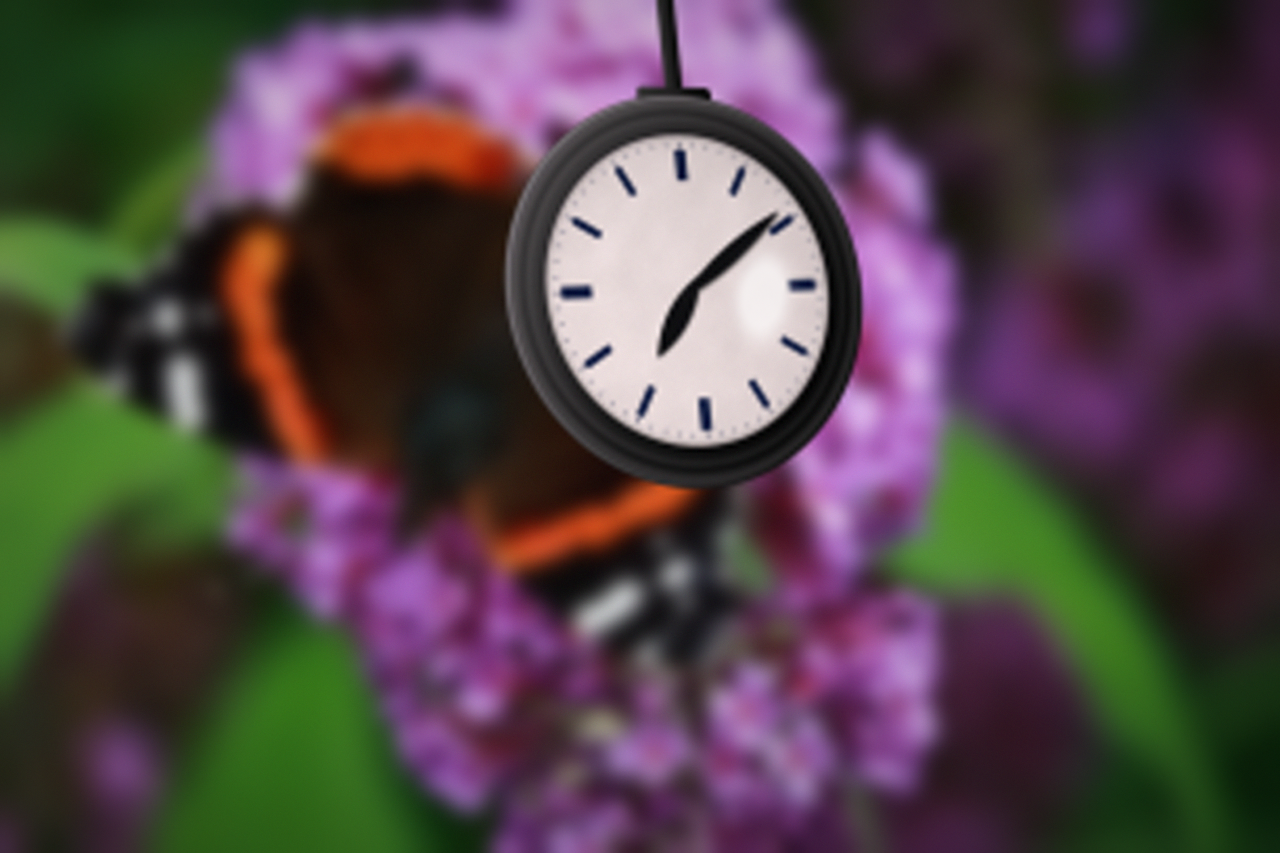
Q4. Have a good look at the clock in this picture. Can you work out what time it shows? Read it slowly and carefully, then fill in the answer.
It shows 7:09
